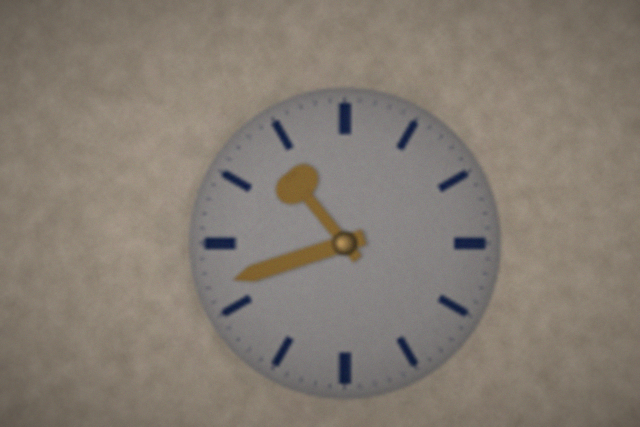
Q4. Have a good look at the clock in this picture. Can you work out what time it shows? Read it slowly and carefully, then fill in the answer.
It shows 10:42
